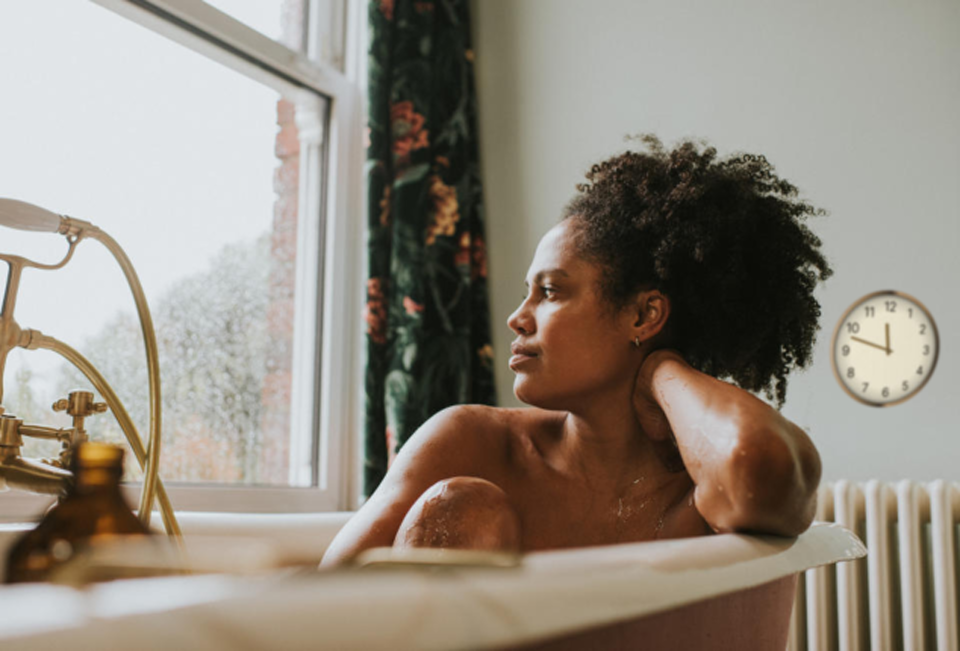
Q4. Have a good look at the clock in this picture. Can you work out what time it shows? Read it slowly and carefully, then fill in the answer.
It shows 11:48
